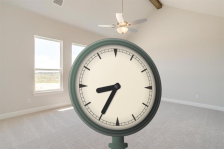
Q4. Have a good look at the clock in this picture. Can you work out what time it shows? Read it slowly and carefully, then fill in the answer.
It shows 8:35
